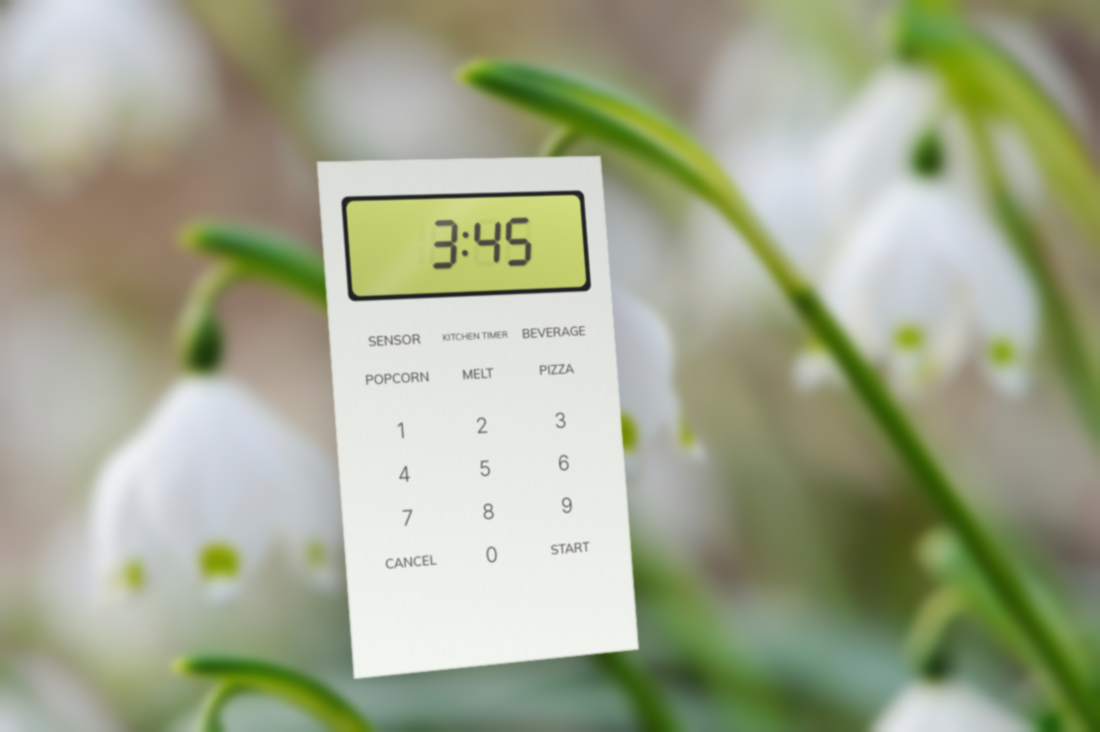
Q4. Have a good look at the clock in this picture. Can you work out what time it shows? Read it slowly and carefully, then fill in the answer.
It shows 3:45
